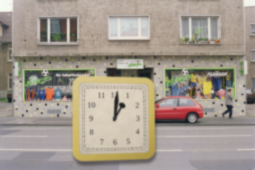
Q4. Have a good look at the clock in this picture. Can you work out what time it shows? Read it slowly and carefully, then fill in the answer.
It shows 1:01
